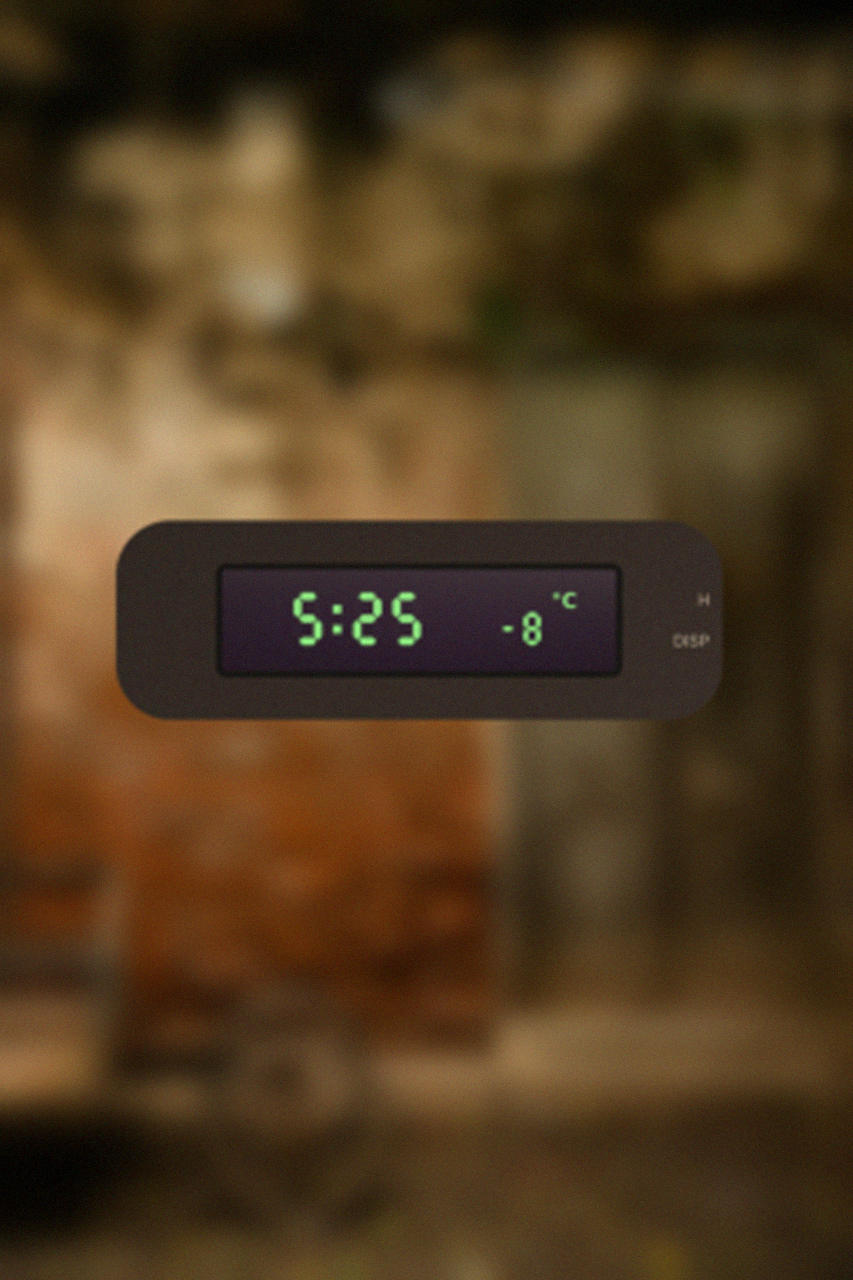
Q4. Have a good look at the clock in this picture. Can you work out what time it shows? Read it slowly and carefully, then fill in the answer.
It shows 5:25
